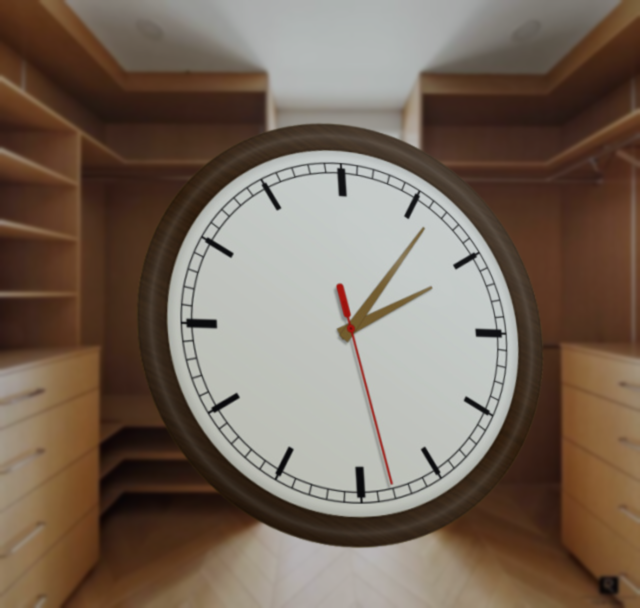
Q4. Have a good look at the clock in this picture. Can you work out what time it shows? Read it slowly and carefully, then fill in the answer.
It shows 2:06:28
